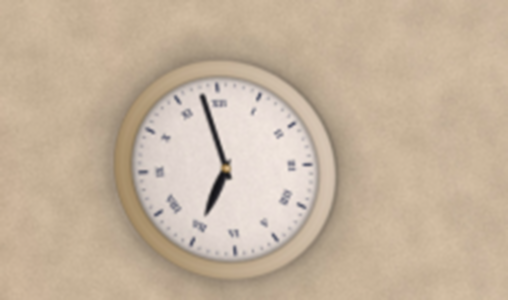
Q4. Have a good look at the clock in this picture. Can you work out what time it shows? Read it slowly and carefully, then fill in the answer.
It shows 6:58
